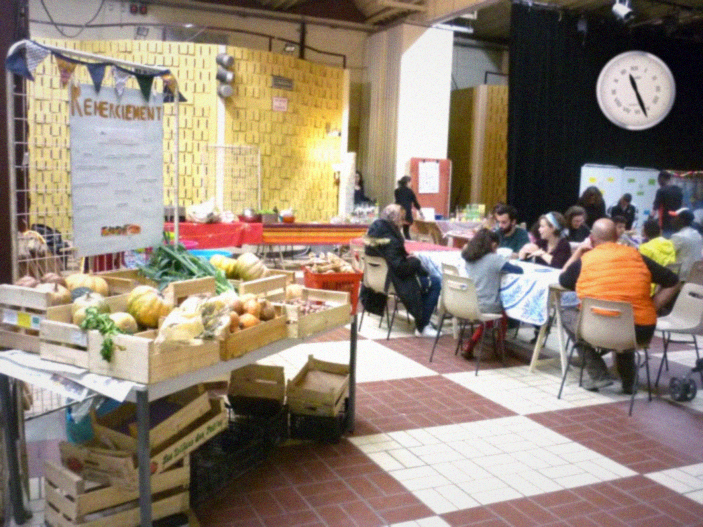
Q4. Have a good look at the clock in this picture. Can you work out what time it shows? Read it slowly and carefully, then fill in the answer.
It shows 11:27
